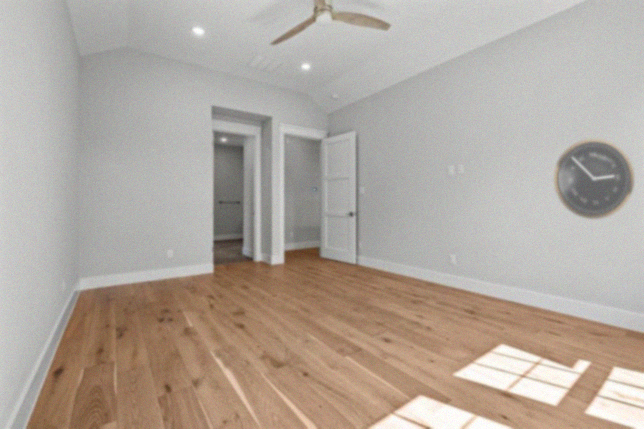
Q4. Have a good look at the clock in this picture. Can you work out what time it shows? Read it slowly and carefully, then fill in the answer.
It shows 2:53
